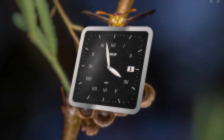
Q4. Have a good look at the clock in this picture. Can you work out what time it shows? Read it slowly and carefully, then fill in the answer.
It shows 3:57
